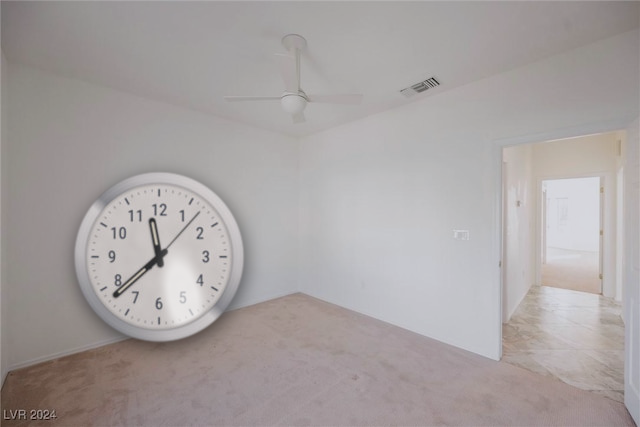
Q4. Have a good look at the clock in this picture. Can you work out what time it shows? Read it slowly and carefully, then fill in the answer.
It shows 11:38:07
